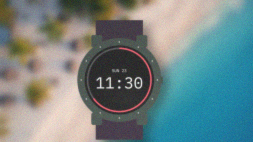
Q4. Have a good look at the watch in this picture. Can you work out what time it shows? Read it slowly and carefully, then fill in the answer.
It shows 11:30
